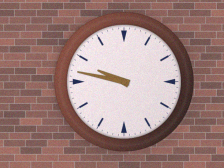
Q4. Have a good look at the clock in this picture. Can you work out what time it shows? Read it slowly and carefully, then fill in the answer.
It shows 9:47
